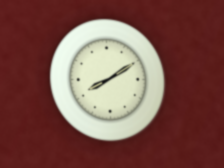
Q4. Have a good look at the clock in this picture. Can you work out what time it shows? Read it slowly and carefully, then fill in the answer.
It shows 8:10
